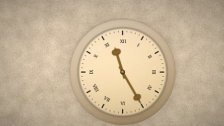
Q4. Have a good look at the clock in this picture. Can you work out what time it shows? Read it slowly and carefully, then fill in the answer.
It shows 11:25
